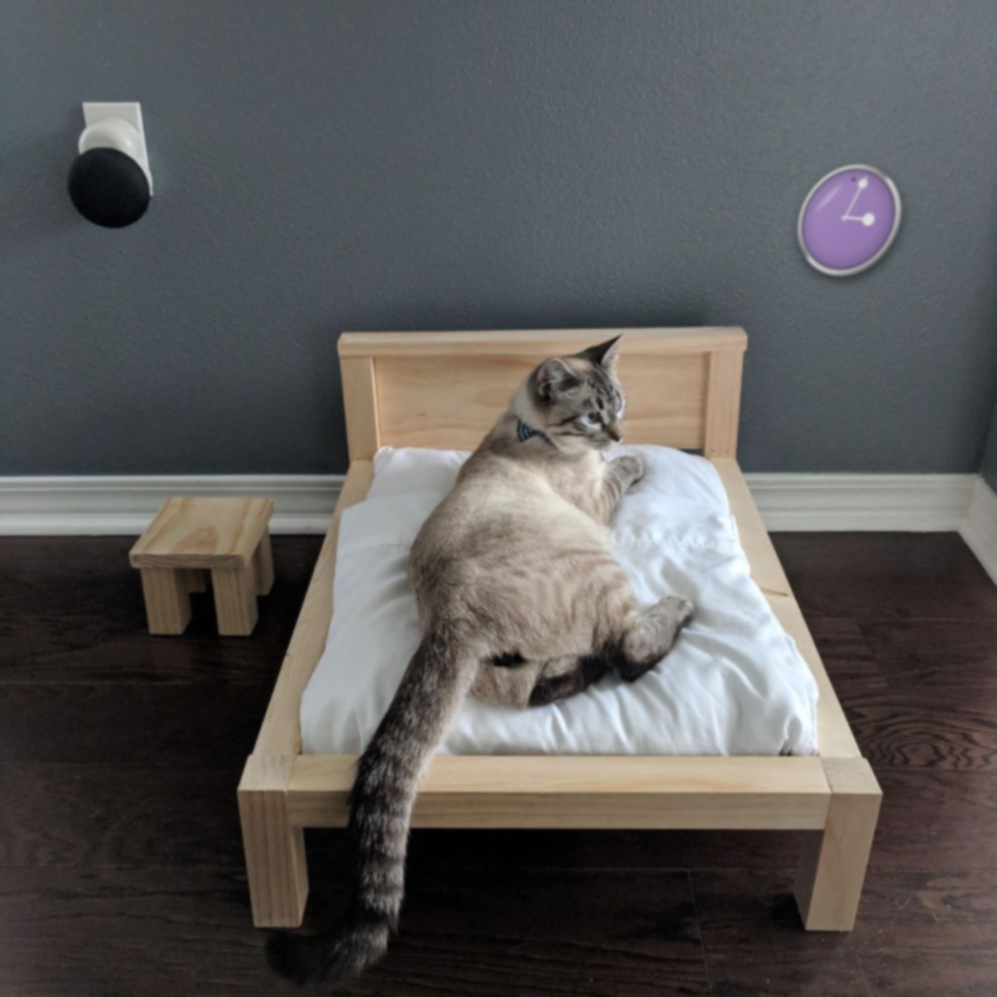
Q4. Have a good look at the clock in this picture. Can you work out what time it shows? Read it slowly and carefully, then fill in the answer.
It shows 3:03
